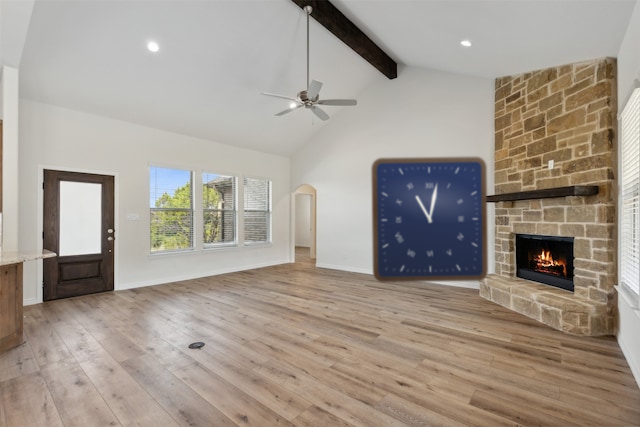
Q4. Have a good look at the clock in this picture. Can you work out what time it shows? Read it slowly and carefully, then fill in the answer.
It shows 11:02
